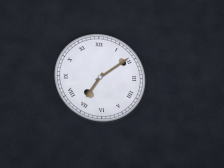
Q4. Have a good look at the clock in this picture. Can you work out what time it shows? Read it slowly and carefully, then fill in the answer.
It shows 7:09
